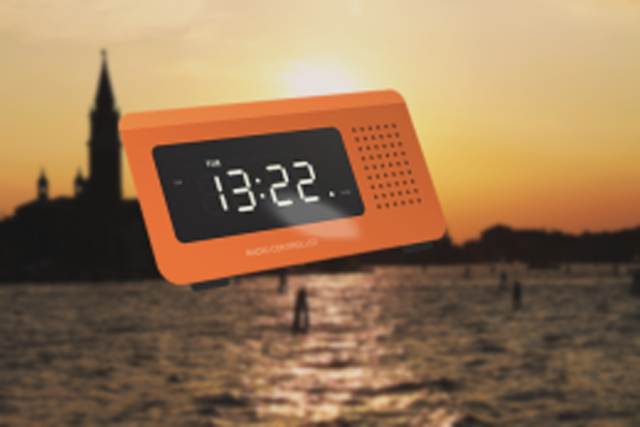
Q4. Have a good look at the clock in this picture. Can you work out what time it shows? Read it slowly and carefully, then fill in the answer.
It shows 13:22
